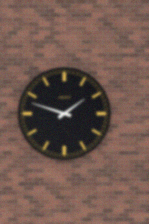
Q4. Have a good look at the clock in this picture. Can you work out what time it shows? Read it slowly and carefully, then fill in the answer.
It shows 1:48
